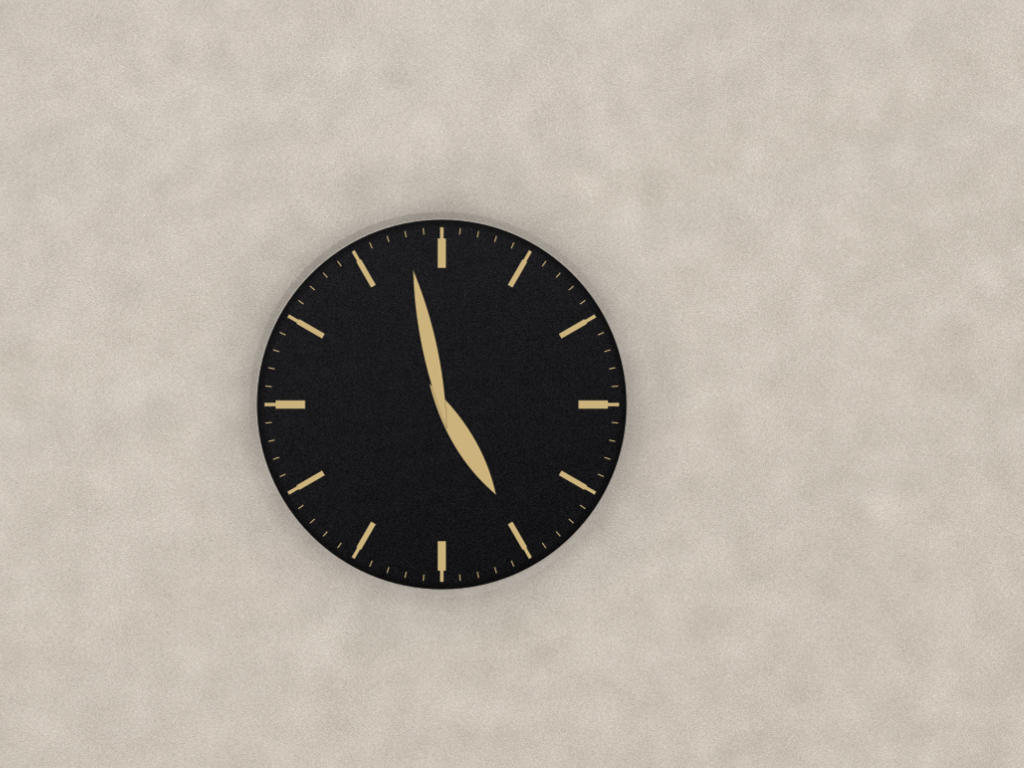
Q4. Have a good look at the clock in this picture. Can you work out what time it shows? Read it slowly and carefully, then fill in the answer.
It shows 4:58
